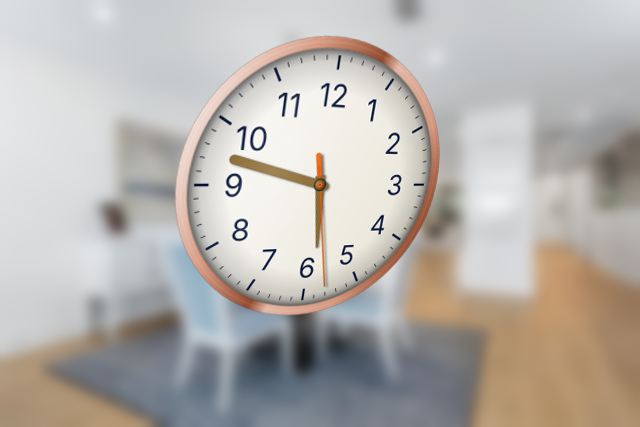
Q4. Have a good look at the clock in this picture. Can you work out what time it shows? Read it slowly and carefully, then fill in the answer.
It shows 5:47:28
